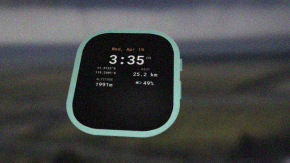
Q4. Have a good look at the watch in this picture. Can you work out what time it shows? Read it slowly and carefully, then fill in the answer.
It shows 3:35
